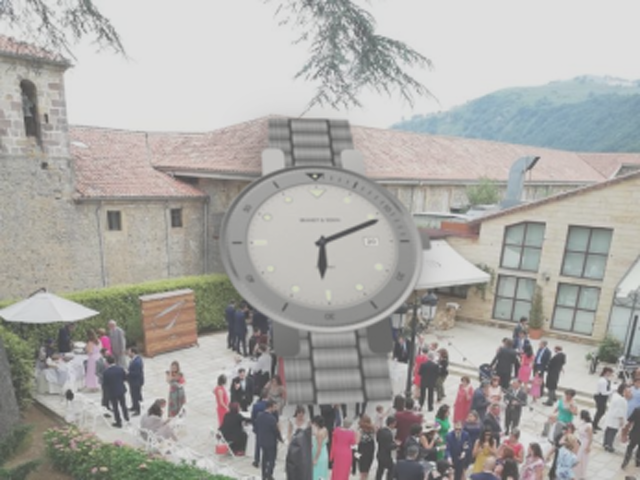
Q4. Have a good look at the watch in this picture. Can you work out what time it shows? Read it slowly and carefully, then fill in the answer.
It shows 6:11
